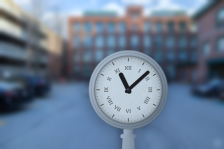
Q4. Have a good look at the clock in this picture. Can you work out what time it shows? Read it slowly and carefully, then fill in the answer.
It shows 11:08
